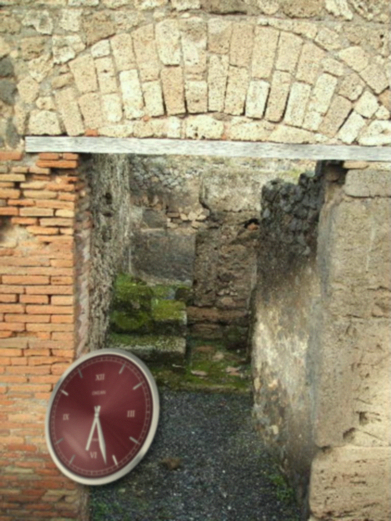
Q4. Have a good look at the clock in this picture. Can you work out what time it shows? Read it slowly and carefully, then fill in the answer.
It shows 6:27
